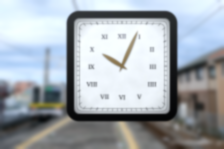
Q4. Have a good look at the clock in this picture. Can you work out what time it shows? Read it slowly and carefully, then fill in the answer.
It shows 10:04
